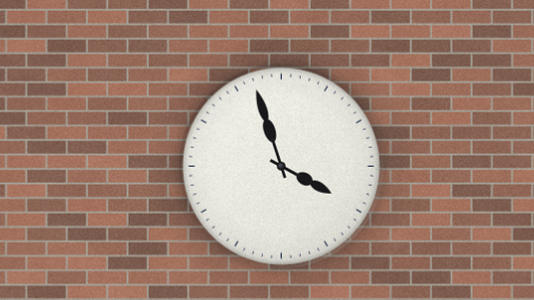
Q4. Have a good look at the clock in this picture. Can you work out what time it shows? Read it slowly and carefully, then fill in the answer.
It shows 3:57
